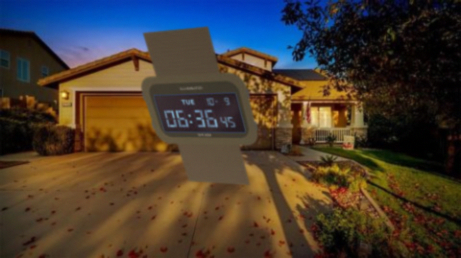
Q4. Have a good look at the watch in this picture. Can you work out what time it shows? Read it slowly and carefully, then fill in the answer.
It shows 6:36:45
